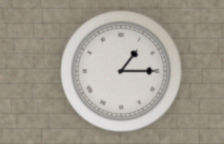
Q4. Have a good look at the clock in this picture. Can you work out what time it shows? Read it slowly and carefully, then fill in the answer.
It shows 1:15
